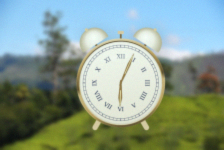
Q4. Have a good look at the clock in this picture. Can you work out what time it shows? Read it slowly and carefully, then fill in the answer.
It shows 6:04
